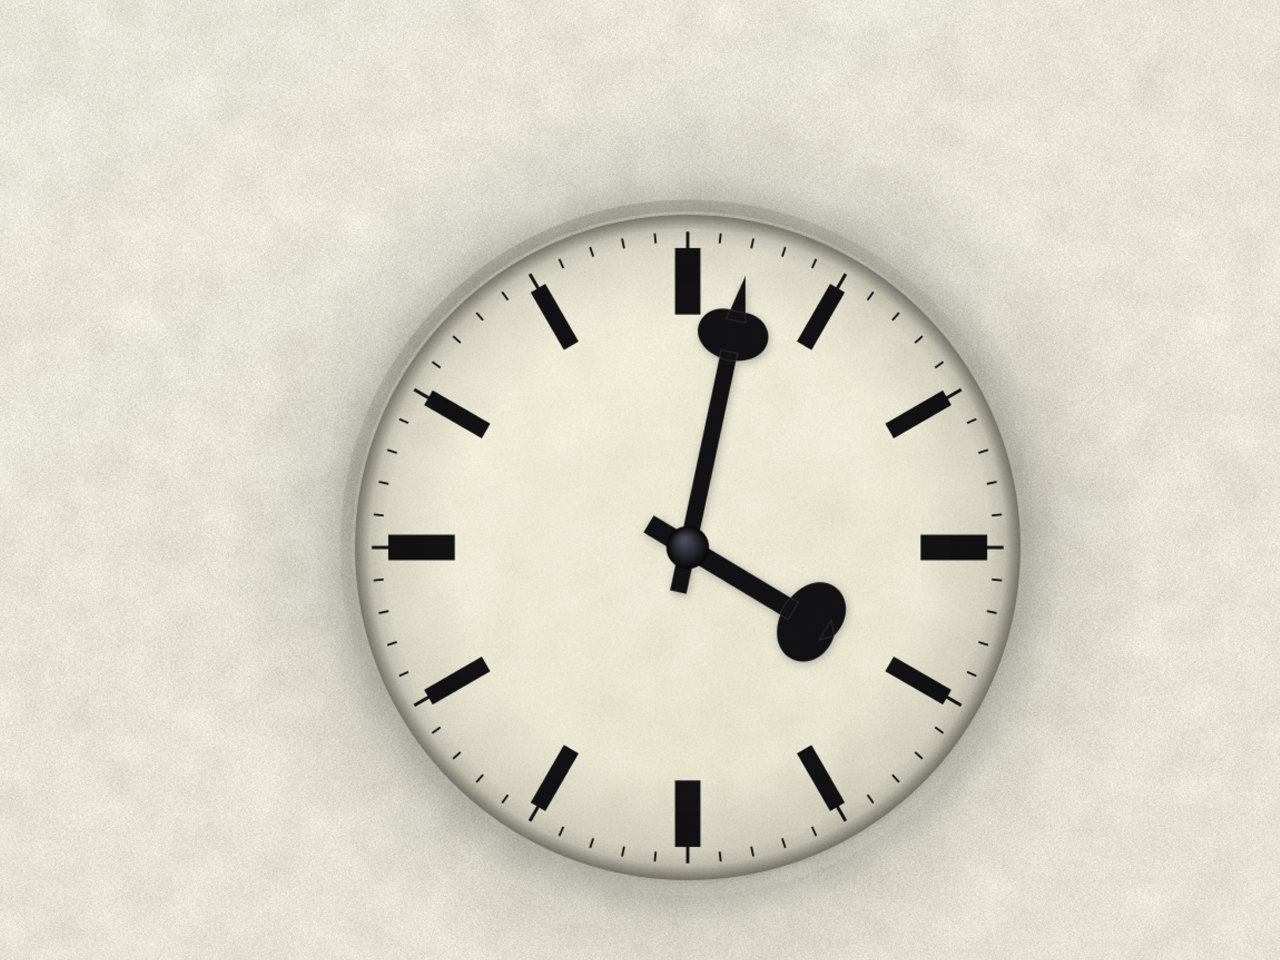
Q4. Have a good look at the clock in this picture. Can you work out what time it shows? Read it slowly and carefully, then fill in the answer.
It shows 4:02
